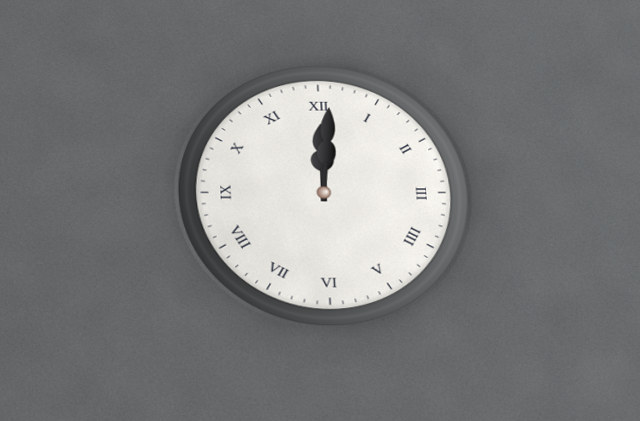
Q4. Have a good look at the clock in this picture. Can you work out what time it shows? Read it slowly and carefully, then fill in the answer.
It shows 12:01
